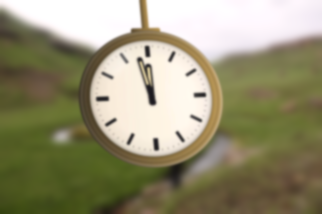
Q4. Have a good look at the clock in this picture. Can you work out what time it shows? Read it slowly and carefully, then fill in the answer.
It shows 11:58
